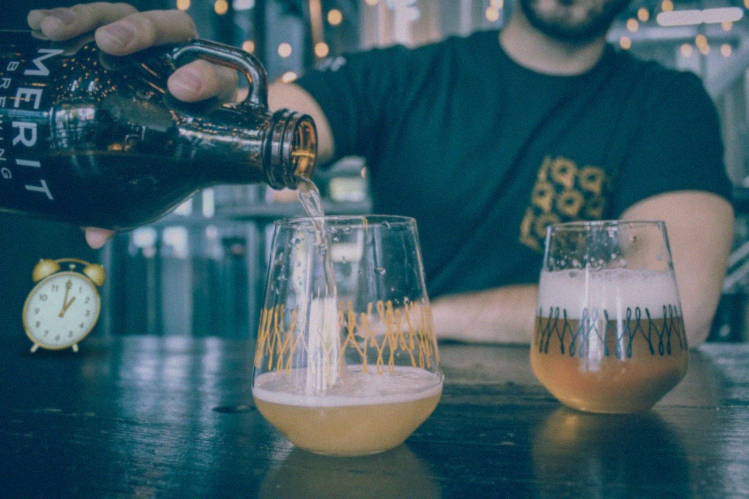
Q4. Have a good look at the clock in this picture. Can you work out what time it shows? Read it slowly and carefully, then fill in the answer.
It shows 1:00
